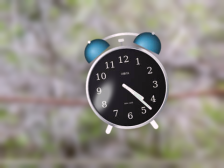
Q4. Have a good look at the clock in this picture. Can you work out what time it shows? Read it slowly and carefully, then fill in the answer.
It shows 4:23
